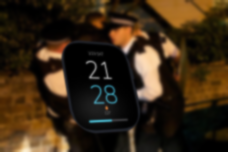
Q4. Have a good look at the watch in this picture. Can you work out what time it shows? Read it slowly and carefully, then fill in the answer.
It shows 21:28
